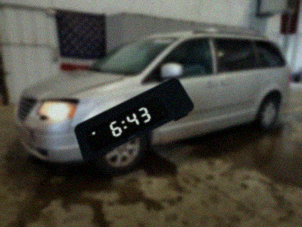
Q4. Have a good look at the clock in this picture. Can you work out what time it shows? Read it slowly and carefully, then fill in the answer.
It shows 6:43
